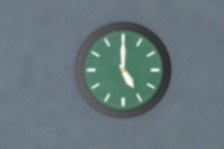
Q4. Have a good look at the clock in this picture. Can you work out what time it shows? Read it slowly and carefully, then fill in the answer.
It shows 5:00
